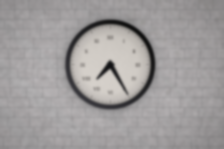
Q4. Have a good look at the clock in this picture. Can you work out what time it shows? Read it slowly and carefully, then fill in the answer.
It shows 7:25
